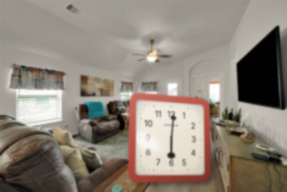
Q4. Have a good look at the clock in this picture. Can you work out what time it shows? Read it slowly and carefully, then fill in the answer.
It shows 6:01
